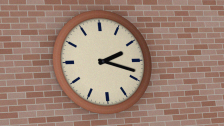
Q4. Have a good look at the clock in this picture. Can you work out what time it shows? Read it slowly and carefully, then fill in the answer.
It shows 2:18
